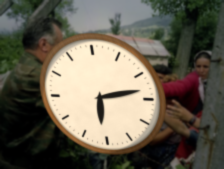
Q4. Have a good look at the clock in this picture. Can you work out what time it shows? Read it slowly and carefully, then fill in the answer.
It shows 6:13
